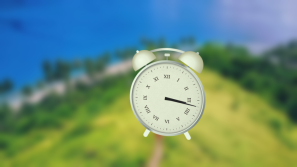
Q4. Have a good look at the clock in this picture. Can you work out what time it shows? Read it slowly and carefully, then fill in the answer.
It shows 3:17
